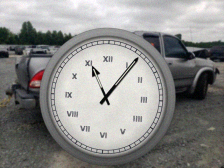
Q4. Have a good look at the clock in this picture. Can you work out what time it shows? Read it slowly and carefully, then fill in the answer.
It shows 11:06
